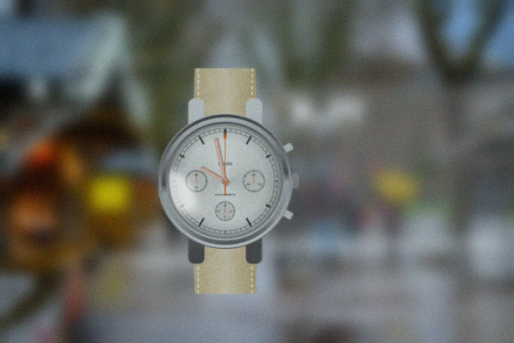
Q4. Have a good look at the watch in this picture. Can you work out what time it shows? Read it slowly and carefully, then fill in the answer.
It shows 9:58
